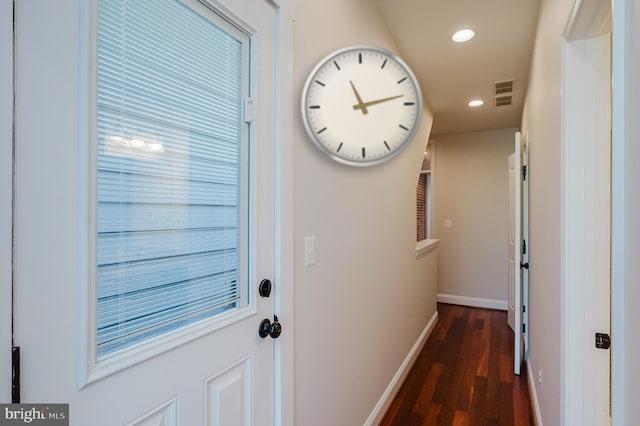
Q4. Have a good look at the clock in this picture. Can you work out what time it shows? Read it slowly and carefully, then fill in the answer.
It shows 11:13
